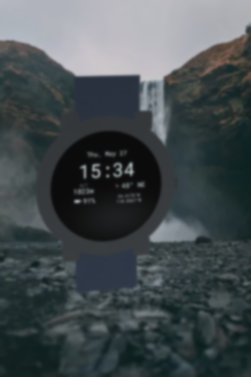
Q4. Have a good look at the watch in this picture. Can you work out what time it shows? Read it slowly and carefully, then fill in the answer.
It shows 15:34
